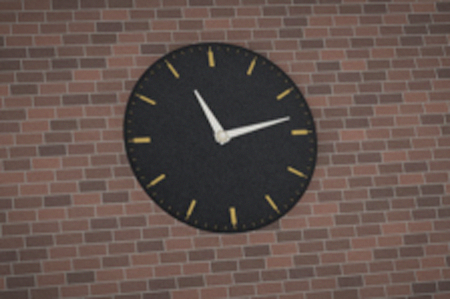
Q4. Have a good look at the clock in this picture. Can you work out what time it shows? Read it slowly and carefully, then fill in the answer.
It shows 11:13
